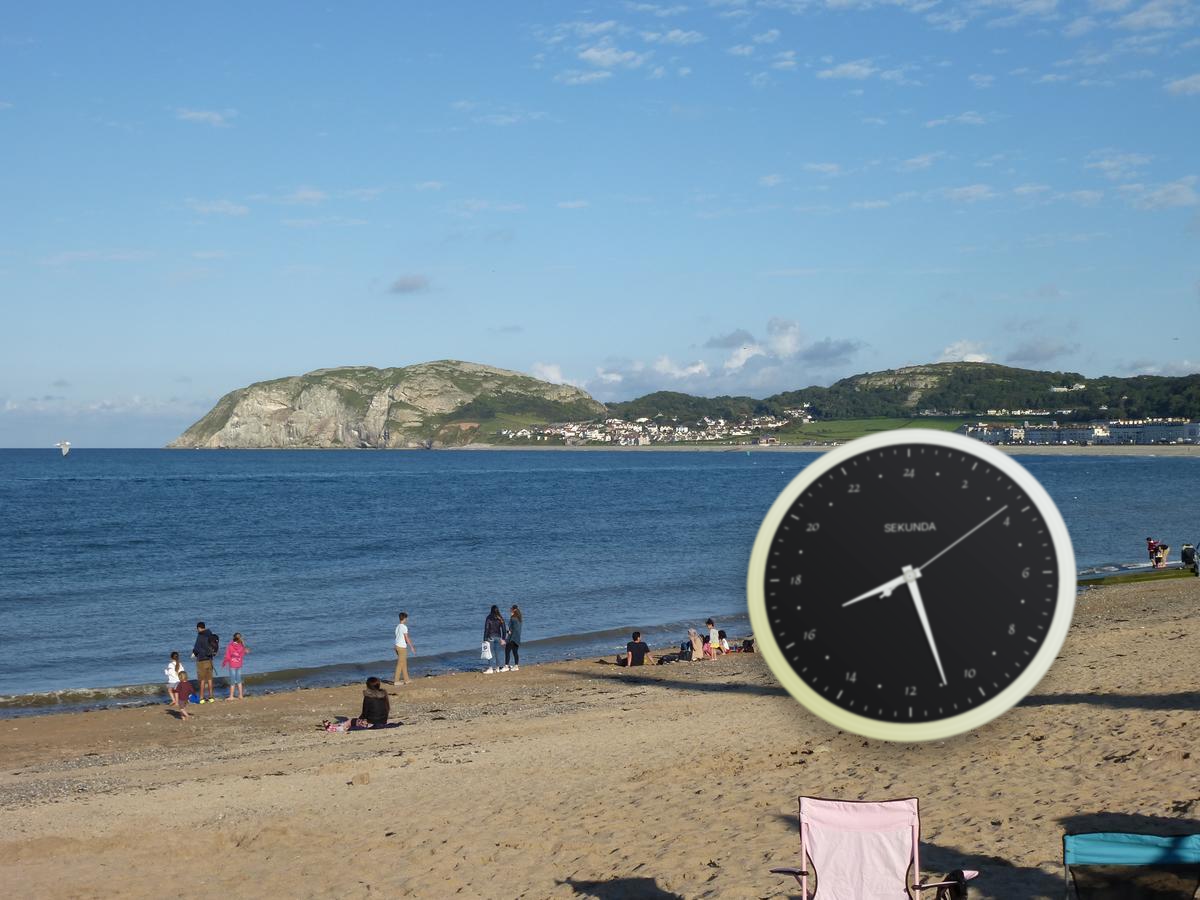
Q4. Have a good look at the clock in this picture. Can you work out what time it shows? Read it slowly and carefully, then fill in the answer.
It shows 16:27:09
